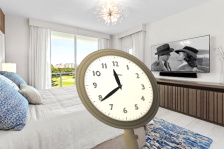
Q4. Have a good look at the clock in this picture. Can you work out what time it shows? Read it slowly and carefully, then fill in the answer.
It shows 11:39
